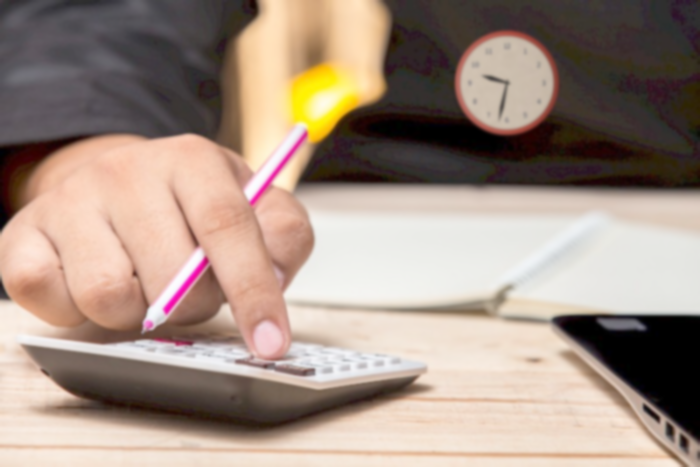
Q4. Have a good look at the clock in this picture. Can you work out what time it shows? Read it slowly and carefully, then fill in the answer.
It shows 9:32
